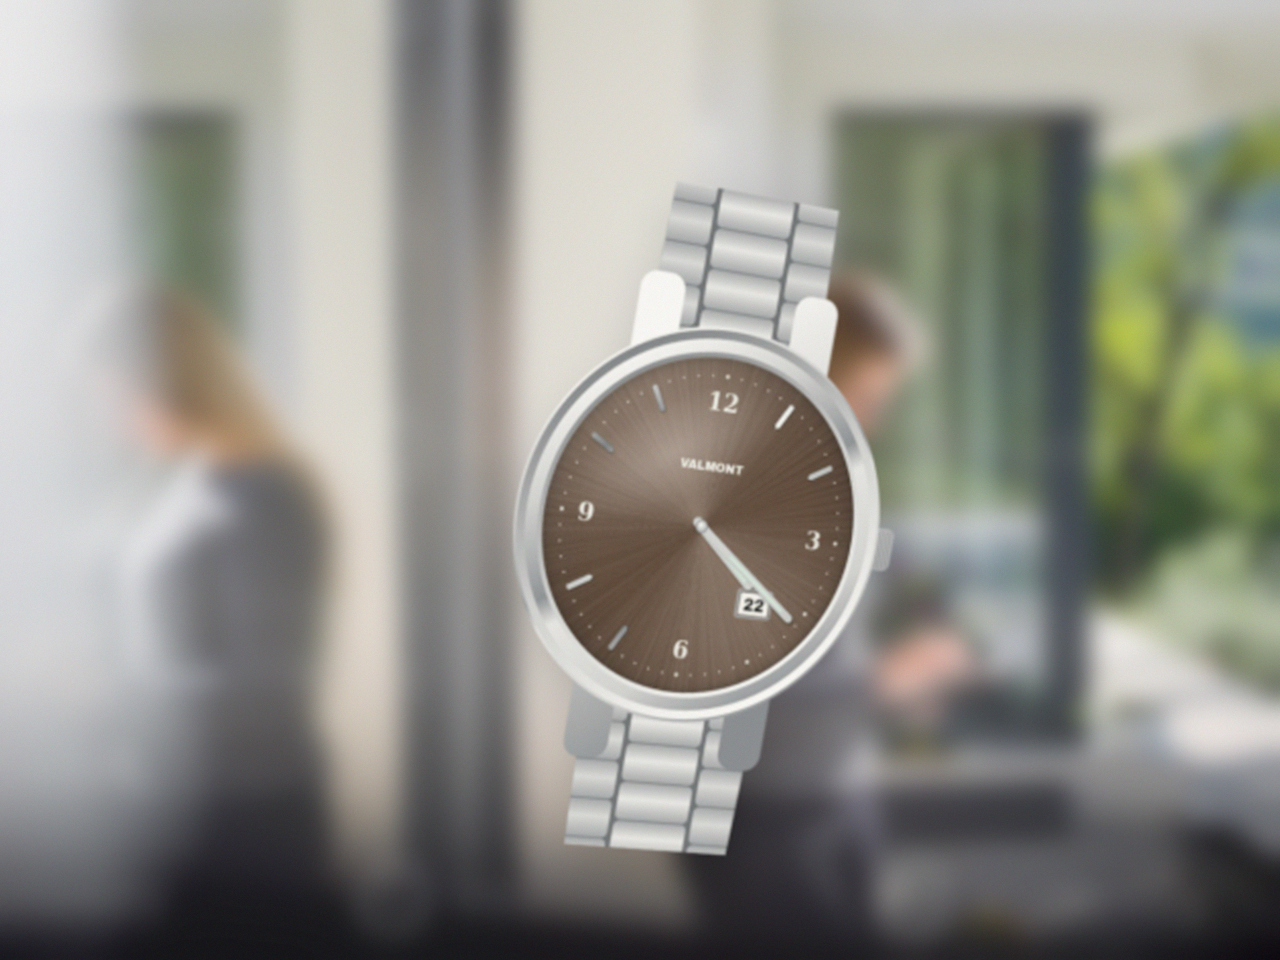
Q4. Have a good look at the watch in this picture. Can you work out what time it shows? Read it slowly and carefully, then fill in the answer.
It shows 4:21
